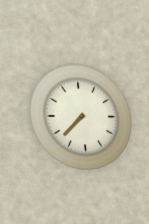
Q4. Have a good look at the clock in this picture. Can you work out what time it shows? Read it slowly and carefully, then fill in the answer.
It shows 7:38
